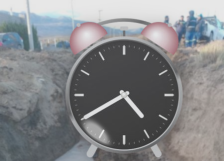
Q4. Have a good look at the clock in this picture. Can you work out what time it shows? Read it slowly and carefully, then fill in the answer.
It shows 4:40
